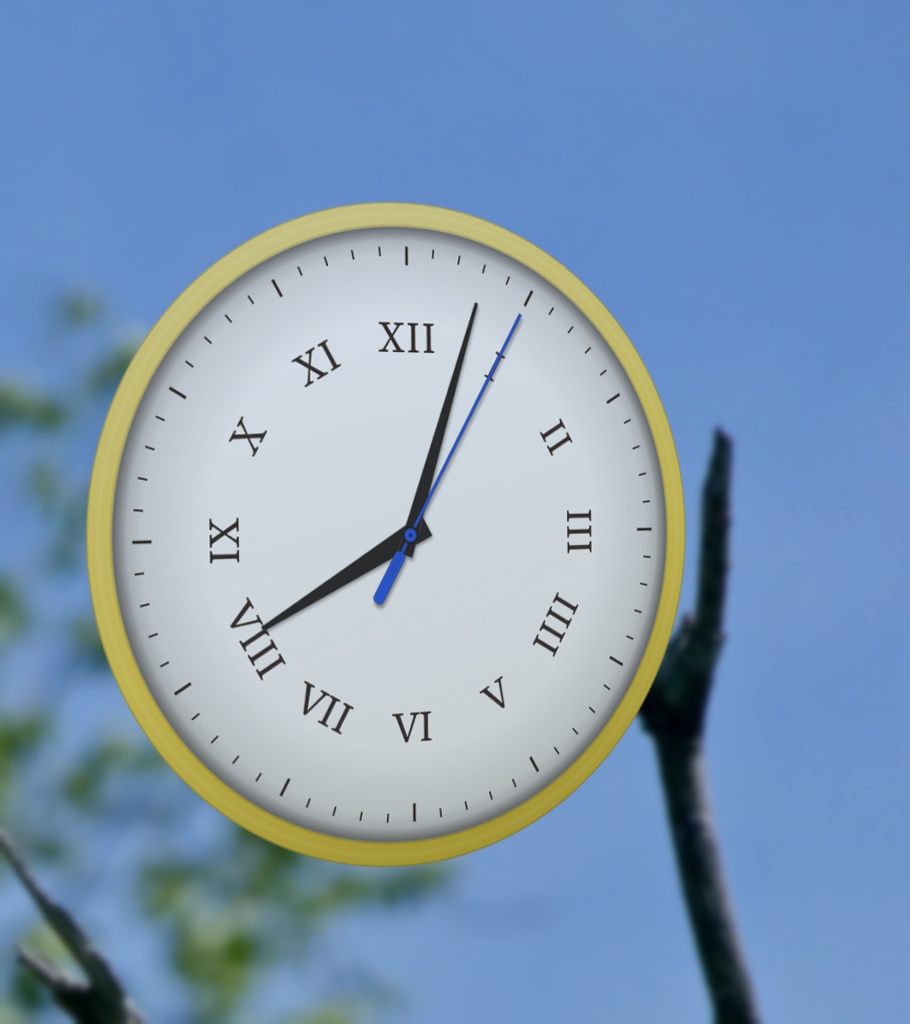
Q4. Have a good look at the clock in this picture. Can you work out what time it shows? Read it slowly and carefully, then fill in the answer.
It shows 8:03:05
